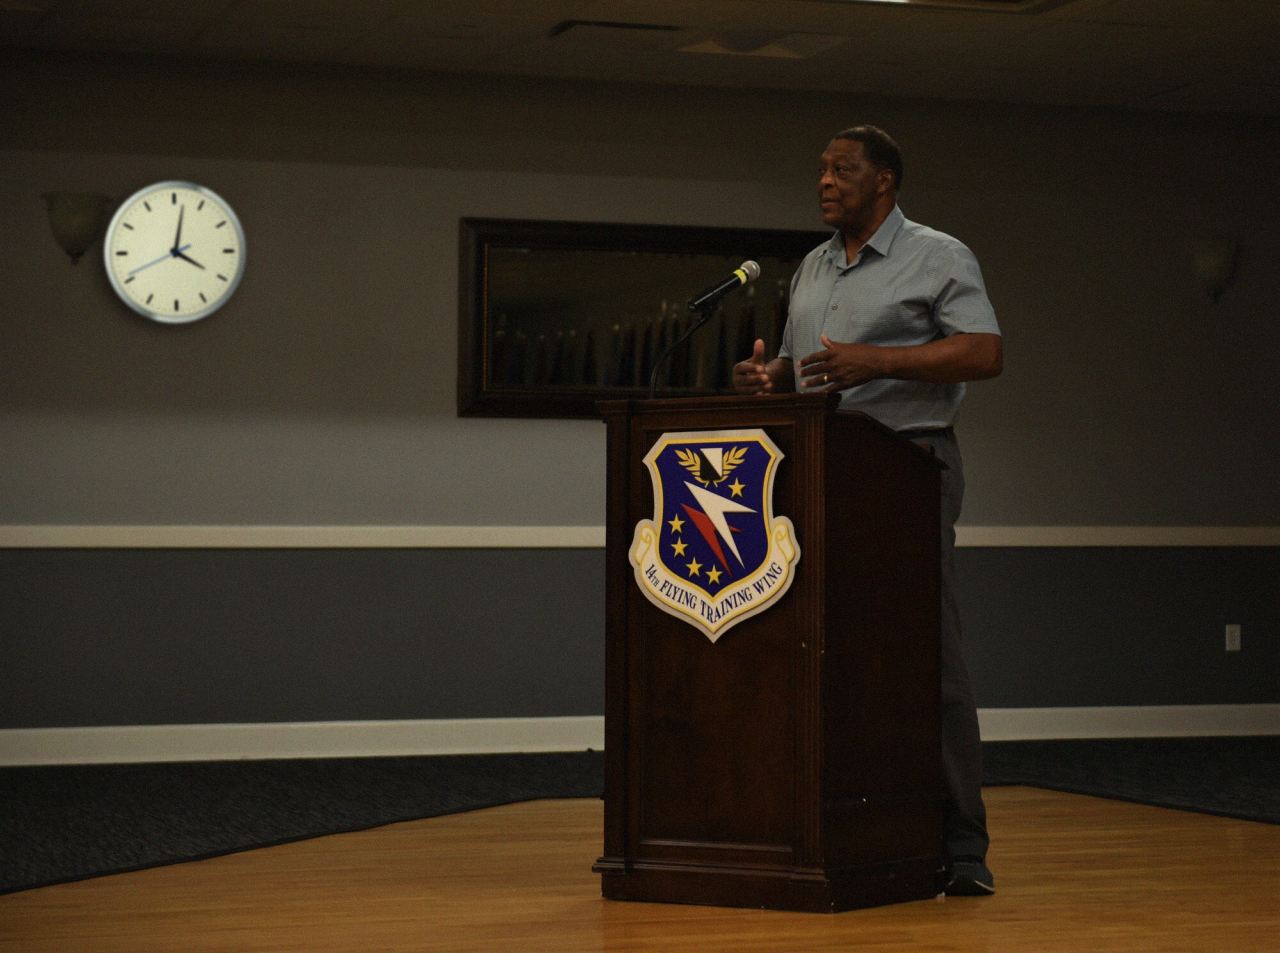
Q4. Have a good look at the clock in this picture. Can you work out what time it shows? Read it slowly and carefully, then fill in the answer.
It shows 4:01:41
